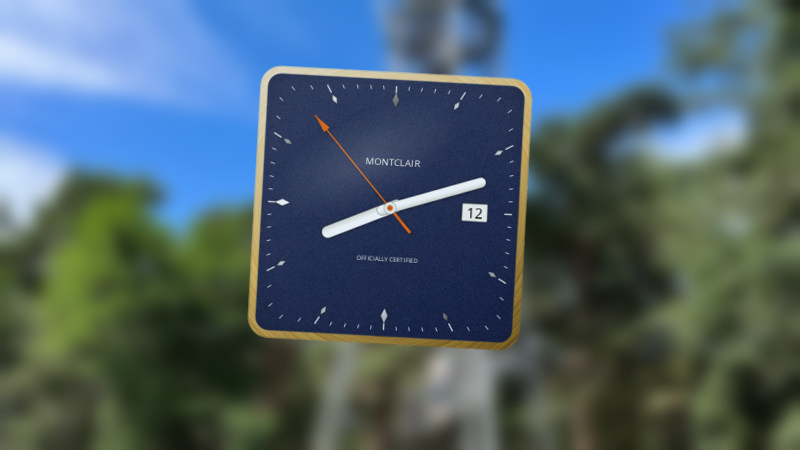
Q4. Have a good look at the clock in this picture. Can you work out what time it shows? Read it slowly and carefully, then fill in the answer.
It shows 8:11:53
